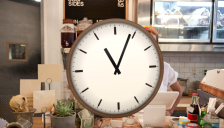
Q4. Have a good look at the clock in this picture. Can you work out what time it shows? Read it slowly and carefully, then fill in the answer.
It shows 11:04
